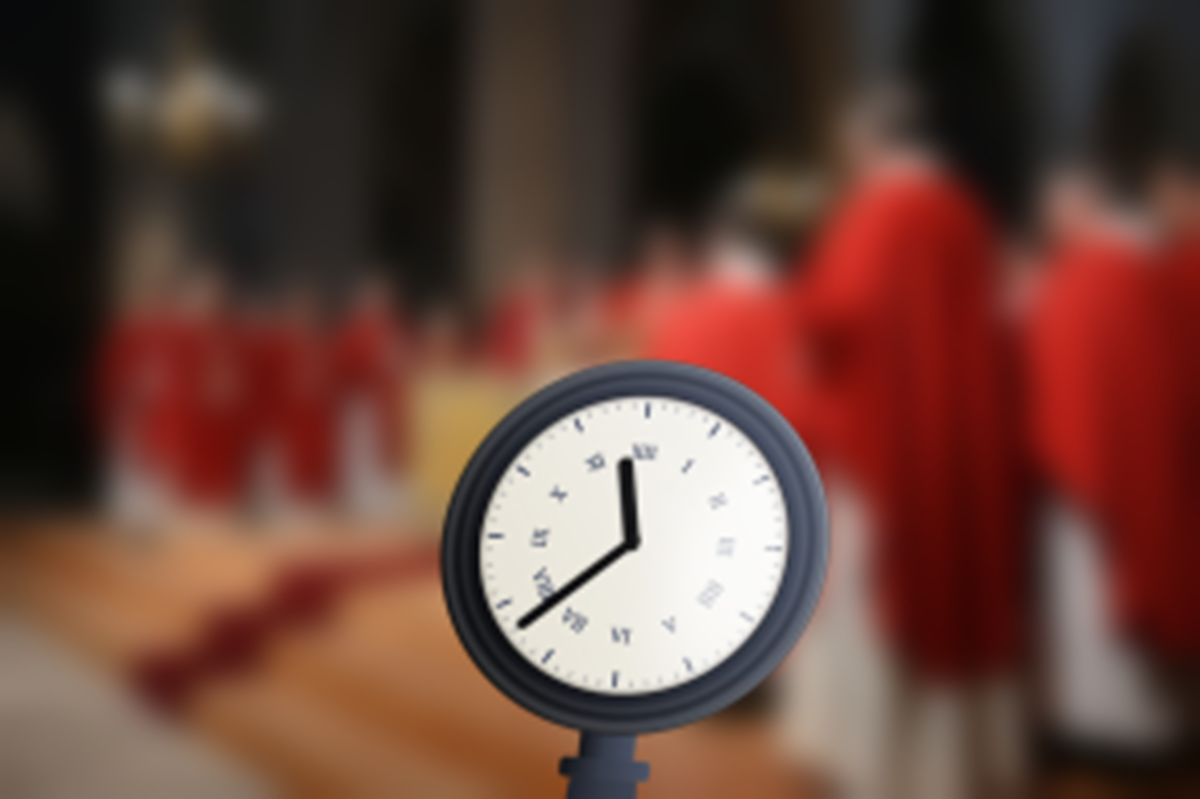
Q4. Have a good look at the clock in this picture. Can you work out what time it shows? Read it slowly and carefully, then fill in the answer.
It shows 11:38
